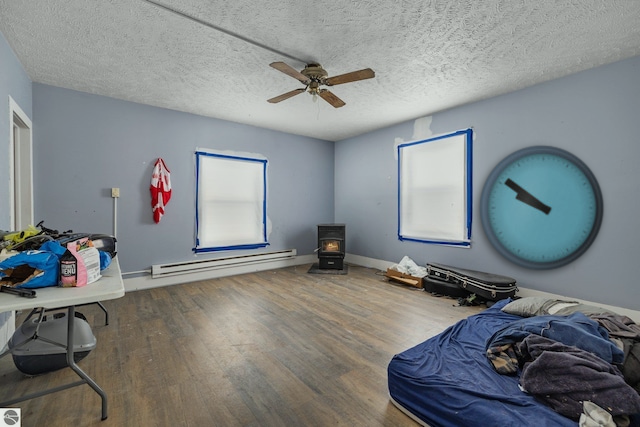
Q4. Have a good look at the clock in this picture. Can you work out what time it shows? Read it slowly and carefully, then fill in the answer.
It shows 9:51
